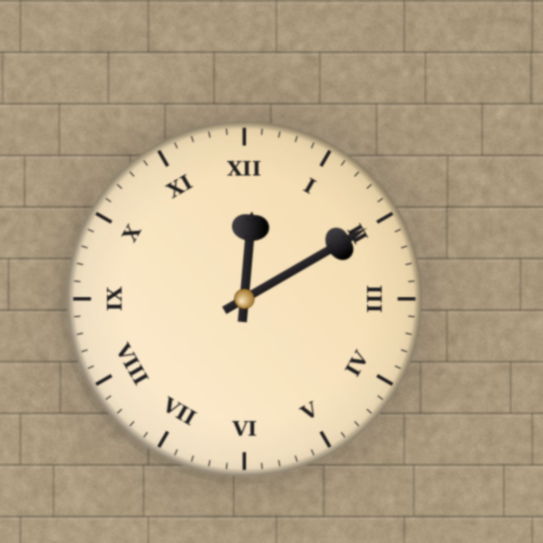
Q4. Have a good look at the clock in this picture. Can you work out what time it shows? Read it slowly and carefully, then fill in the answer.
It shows 12:10
